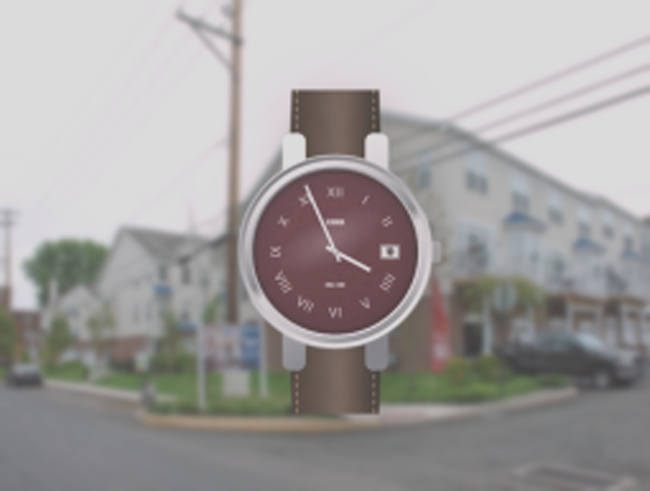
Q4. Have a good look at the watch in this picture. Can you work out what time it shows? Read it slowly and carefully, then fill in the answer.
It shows 3:56
